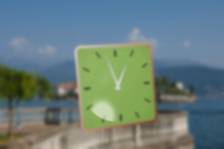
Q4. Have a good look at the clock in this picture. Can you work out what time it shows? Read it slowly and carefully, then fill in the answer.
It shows 12:57
